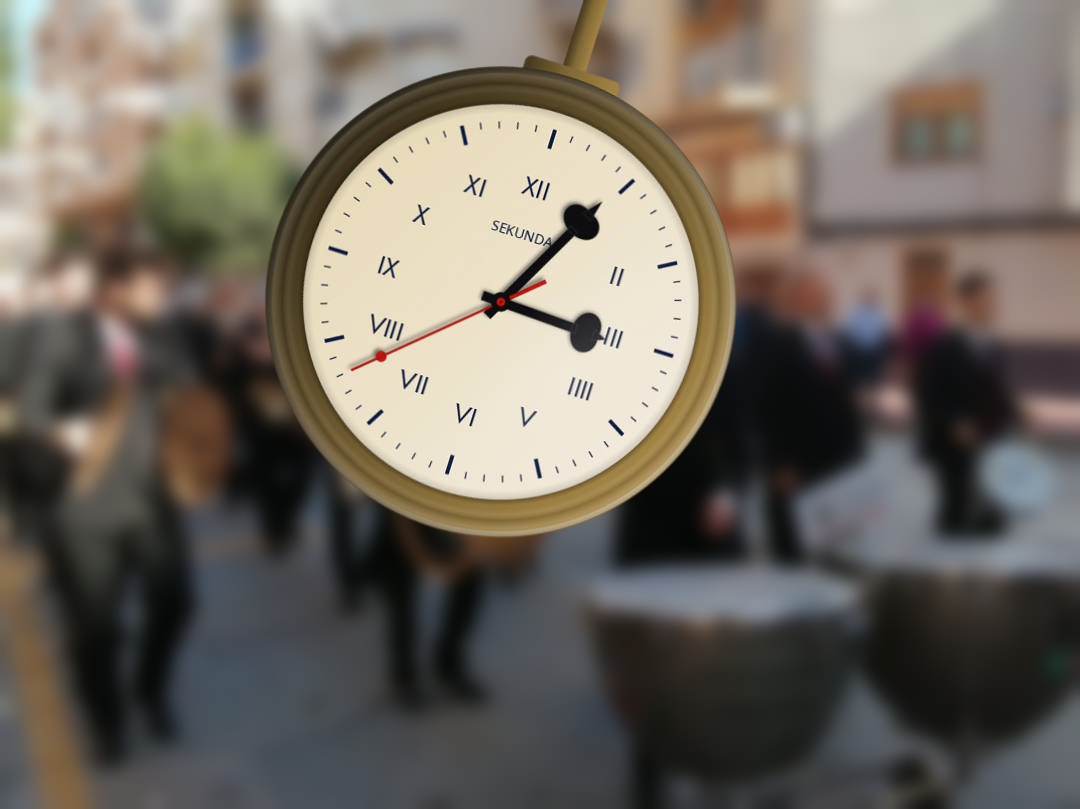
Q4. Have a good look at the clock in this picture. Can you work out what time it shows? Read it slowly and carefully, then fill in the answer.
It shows 3:04:38
